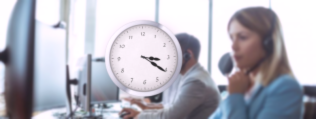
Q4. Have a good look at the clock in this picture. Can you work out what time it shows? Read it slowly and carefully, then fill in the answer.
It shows 3:21
